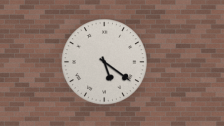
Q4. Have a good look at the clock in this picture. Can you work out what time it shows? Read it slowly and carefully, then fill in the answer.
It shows 5:21
